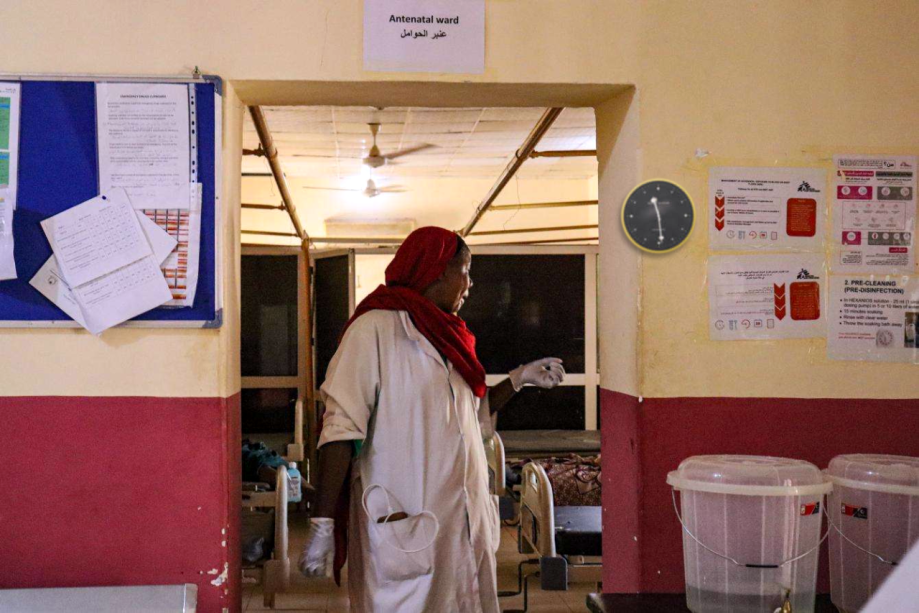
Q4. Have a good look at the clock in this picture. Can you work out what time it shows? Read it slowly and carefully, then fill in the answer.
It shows 11:29
